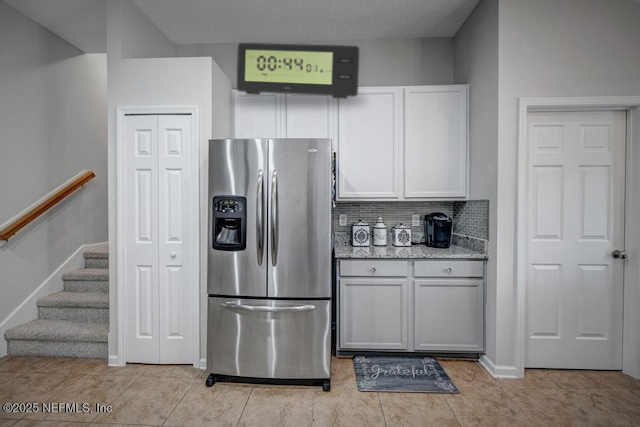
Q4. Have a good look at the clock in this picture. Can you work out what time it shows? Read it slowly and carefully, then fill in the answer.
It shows 0:44
